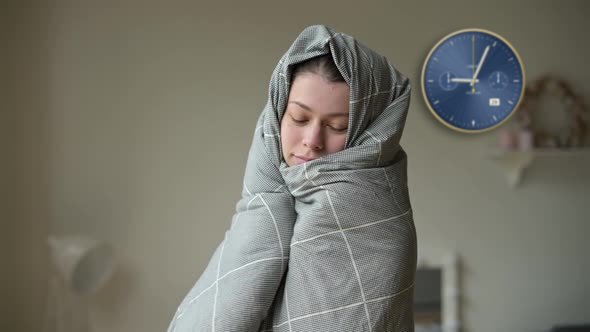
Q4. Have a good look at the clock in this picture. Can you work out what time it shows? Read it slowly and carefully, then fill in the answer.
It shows 9:04
